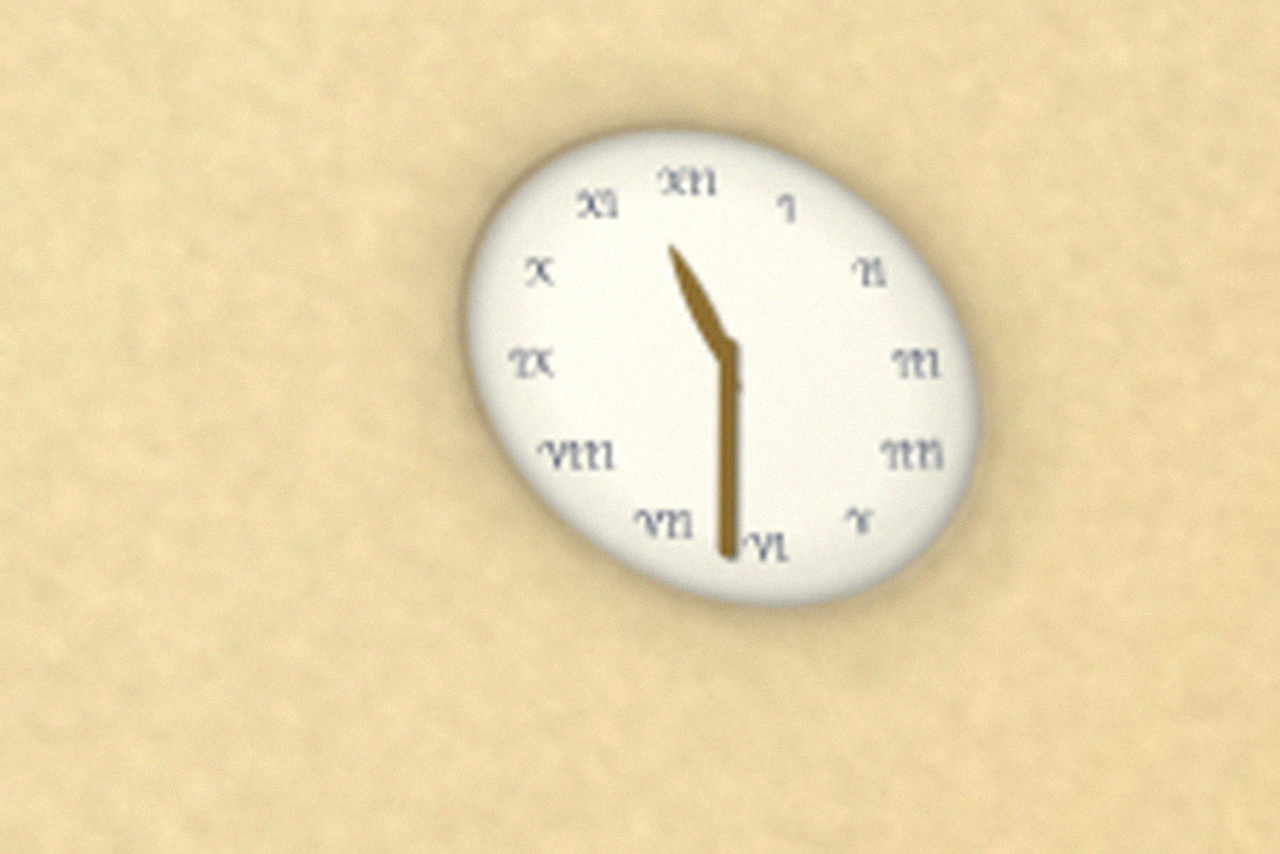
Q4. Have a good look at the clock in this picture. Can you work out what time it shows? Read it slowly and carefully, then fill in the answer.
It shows 11:32
